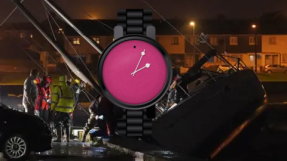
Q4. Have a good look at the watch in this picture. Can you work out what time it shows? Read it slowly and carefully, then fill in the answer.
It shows 2:04
